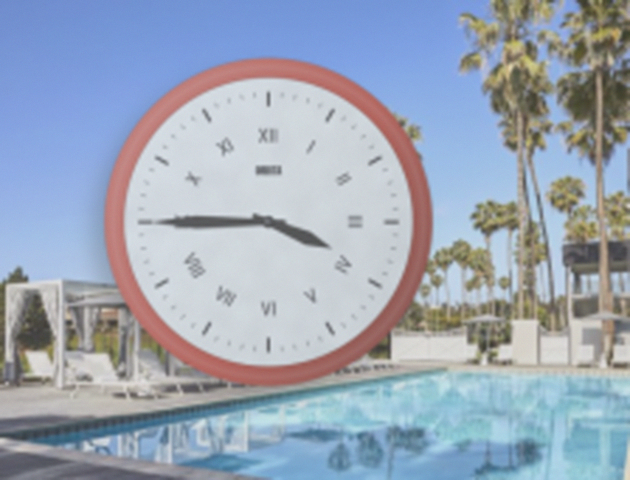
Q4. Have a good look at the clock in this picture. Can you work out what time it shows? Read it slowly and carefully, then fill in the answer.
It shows 3:45
